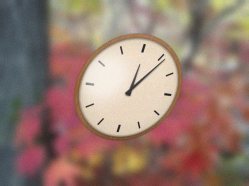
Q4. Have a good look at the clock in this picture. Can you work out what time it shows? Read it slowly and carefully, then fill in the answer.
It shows 12:06
